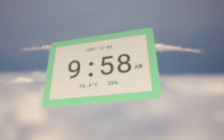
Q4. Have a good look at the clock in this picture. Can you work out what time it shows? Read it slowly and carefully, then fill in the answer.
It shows 9:58
